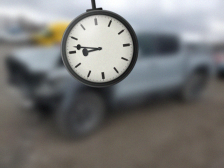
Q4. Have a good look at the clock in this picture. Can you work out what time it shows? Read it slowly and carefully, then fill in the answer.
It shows 8:47
